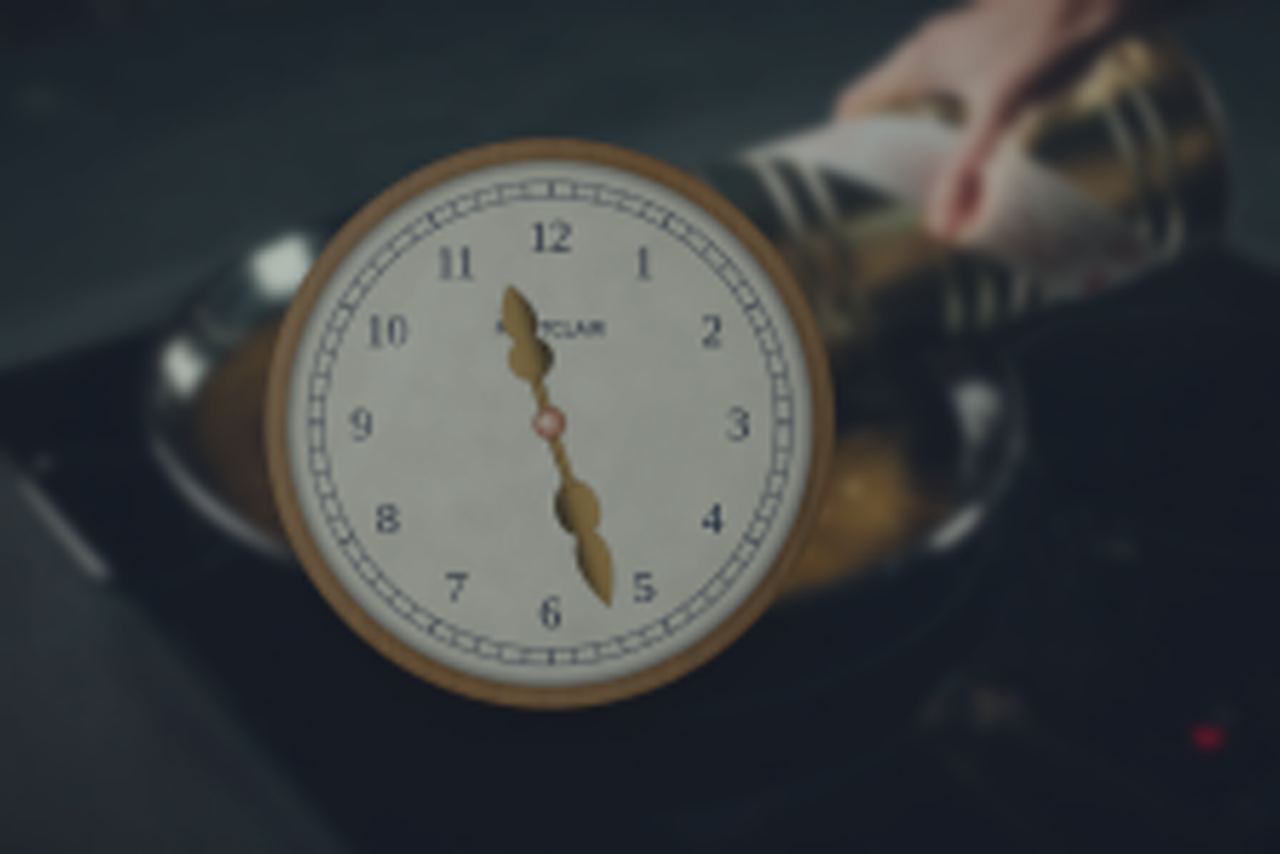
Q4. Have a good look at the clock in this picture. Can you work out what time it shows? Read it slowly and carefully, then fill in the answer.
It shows 11:27
